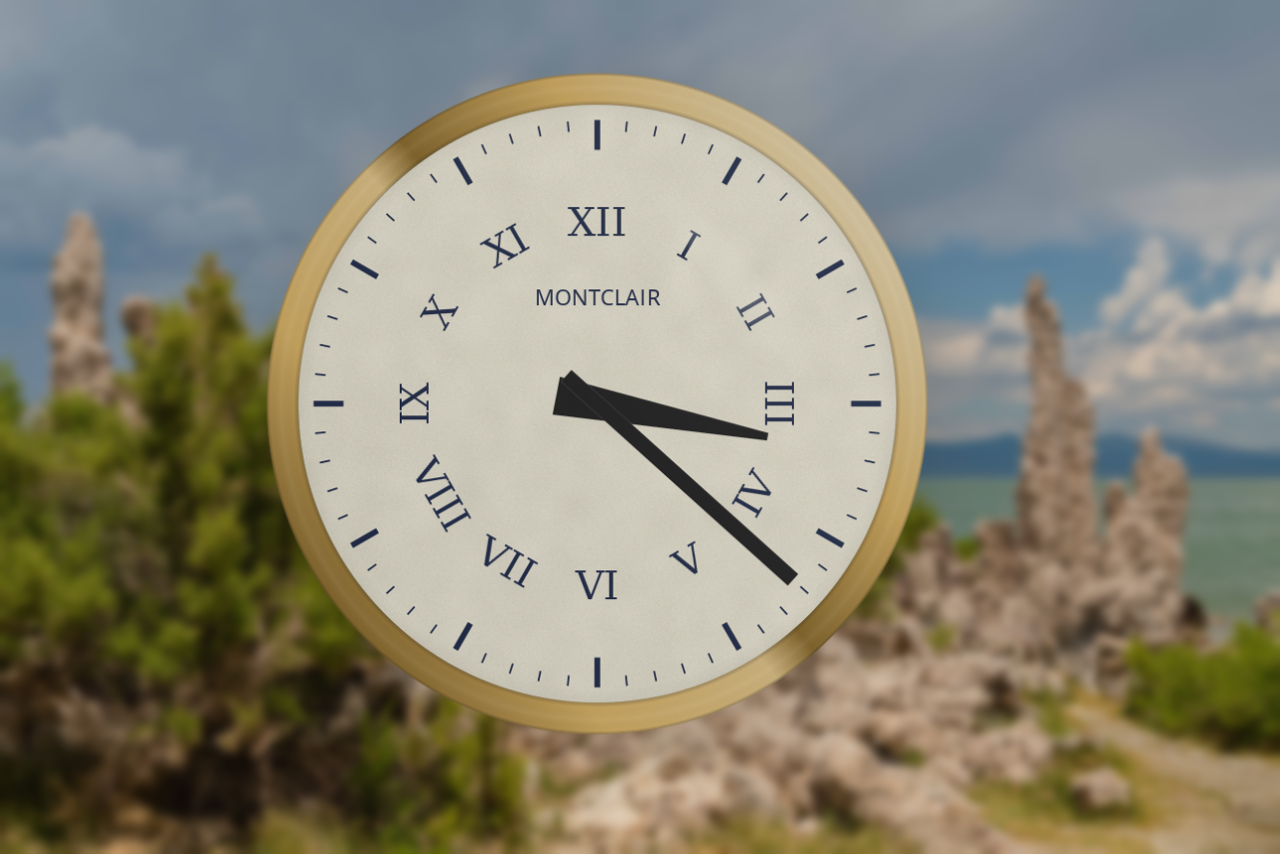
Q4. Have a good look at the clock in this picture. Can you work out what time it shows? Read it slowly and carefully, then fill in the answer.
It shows 3:22
